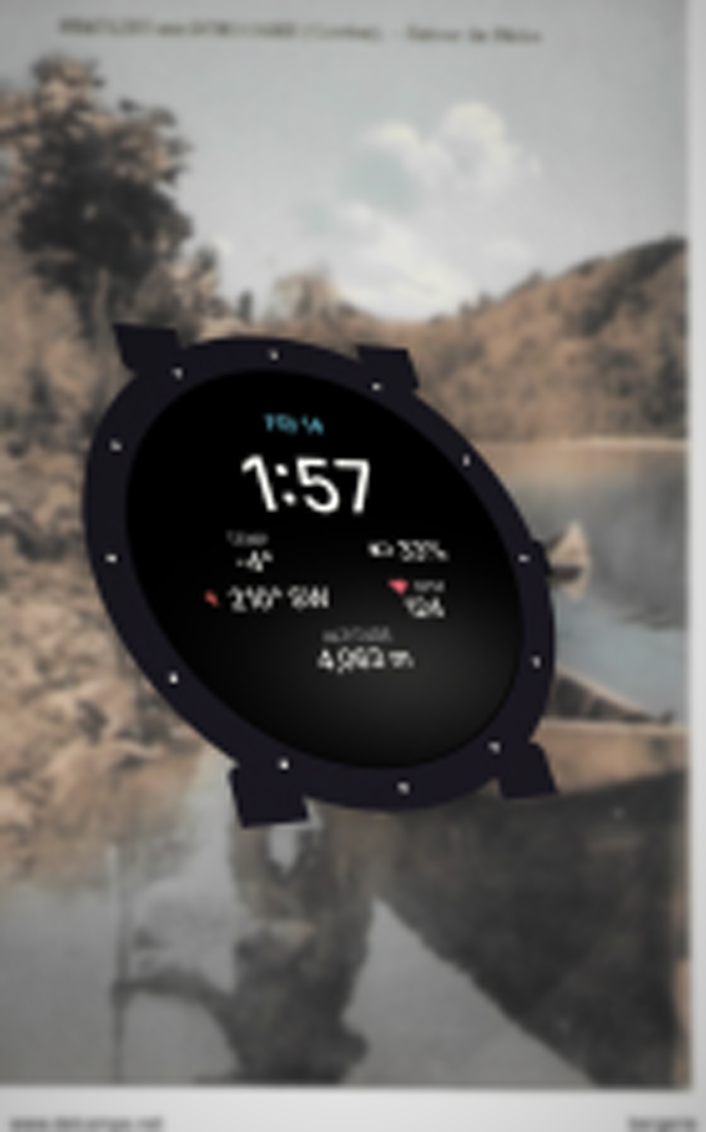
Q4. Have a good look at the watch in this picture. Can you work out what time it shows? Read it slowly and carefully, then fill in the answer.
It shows 1:57
